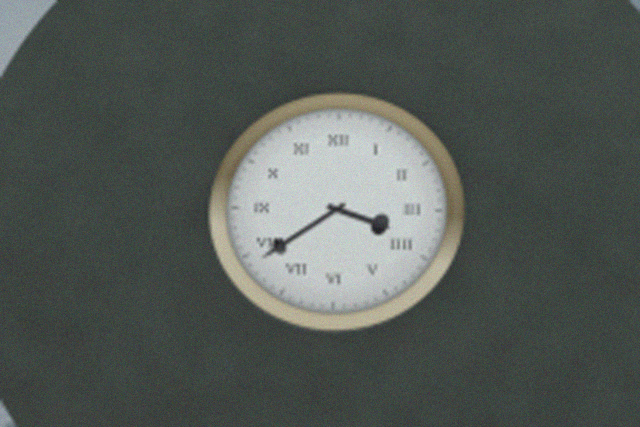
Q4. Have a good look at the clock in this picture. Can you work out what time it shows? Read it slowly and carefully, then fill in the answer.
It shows 3:39
